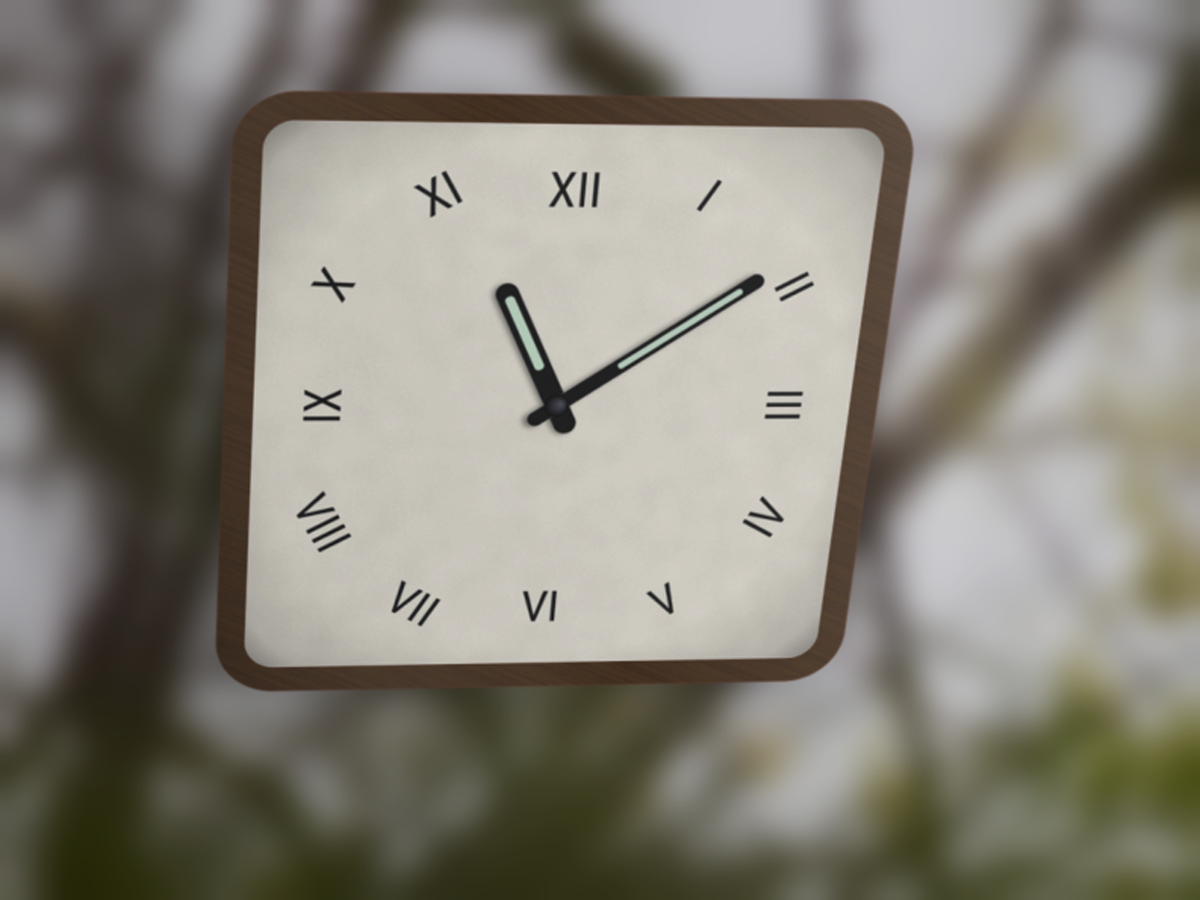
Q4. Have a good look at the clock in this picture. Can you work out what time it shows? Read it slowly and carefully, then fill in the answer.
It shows 11:09
